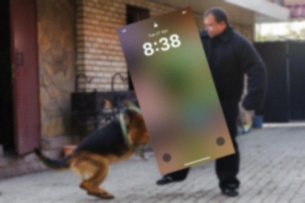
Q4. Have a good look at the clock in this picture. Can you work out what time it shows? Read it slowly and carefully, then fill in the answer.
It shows 8:38
